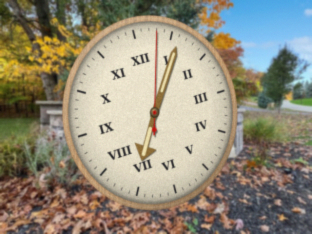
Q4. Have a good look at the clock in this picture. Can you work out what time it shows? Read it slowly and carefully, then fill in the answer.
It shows 7:06:03
